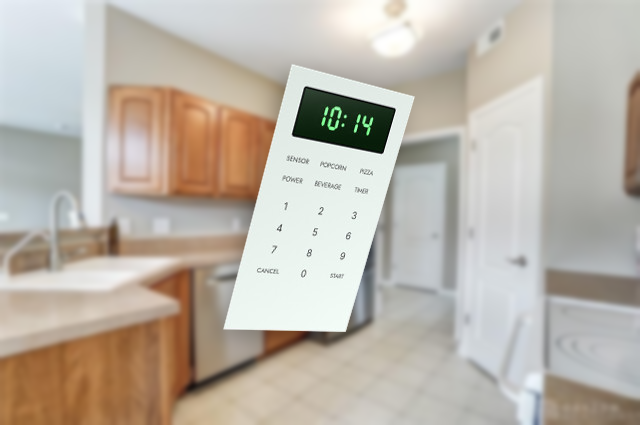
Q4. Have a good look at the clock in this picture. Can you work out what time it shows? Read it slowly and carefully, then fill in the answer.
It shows 10:14
